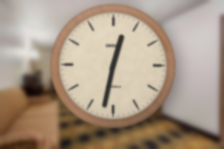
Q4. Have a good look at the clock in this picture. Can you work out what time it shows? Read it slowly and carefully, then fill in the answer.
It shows 12:32
